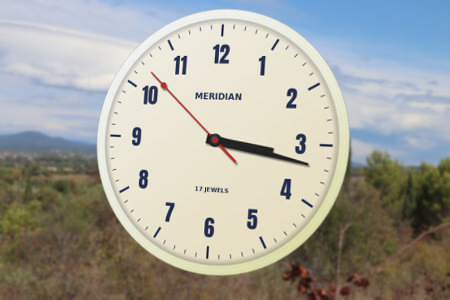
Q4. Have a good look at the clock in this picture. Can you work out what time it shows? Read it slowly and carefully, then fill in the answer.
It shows 3:16:52
